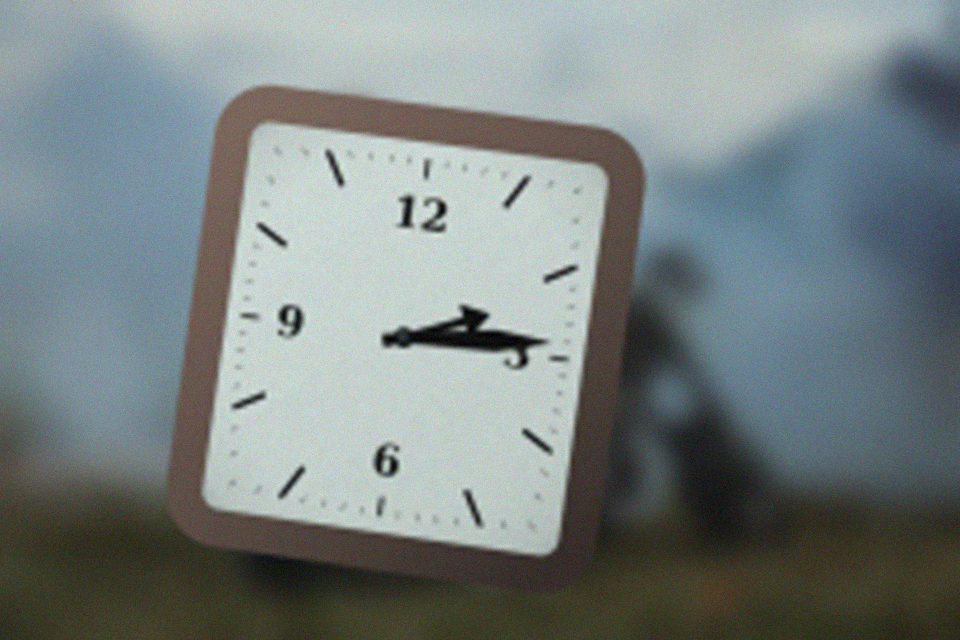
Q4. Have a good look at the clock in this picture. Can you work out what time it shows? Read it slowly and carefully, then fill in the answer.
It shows 2:14
